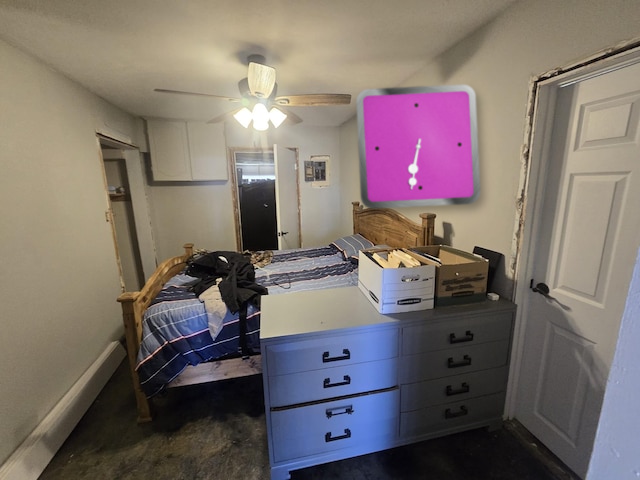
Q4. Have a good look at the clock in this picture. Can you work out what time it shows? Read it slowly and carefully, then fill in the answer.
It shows 6:32
